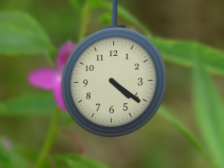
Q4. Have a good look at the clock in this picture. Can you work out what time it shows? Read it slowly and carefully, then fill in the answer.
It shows 4:21
